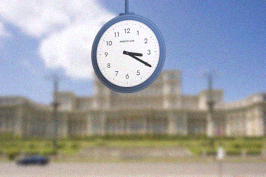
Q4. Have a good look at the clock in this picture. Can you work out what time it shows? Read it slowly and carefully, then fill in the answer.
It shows 3:20
